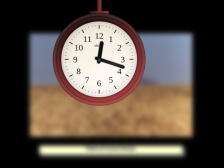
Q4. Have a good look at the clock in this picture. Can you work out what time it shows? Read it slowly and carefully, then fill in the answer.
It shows 12:18
